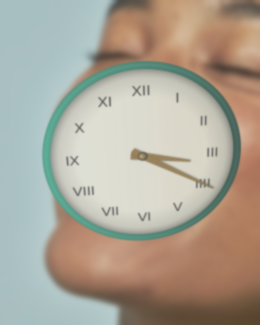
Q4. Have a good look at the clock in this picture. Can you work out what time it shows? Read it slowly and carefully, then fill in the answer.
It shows 3:20
